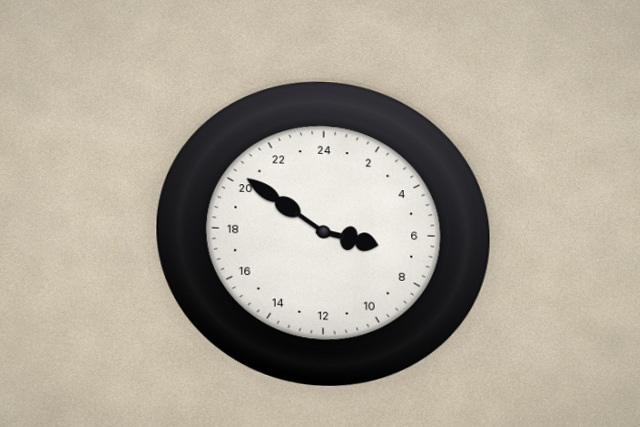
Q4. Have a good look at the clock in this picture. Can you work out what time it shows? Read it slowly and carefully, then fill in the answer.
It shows 6:51
